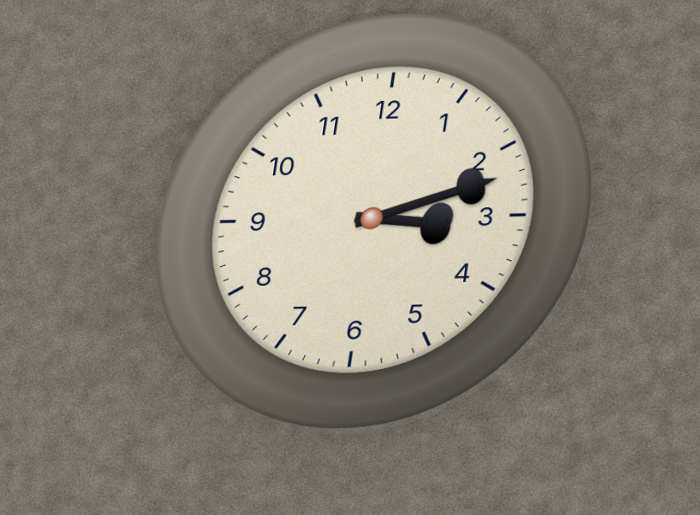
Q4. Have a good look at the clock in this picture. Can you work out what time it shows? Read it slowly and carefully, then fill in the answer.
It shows 3:12
